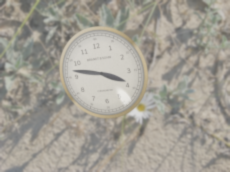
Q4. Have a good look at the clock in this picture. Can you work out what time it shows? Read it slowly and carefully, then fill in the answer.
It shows 3:47
